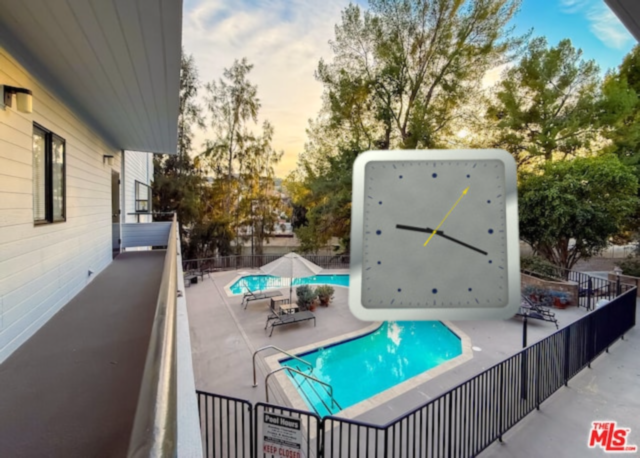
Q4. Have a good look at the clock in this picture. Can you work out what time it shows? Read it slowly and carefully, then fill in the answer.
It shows 9:19:06
